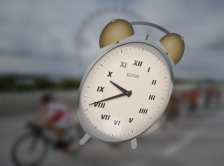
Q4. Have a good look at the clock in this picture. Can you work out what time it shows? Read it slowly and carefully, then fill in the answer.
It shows 9:41
